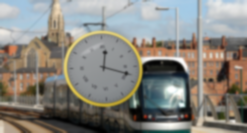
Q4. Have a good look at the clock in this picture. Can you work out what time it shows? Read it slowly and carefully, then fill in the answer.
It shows 12:18
